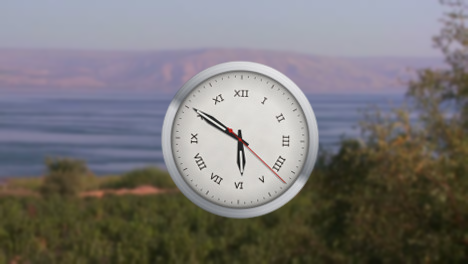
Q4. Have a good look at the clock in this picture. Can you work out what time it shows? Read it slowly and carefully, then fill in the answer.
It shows 5:50:22
